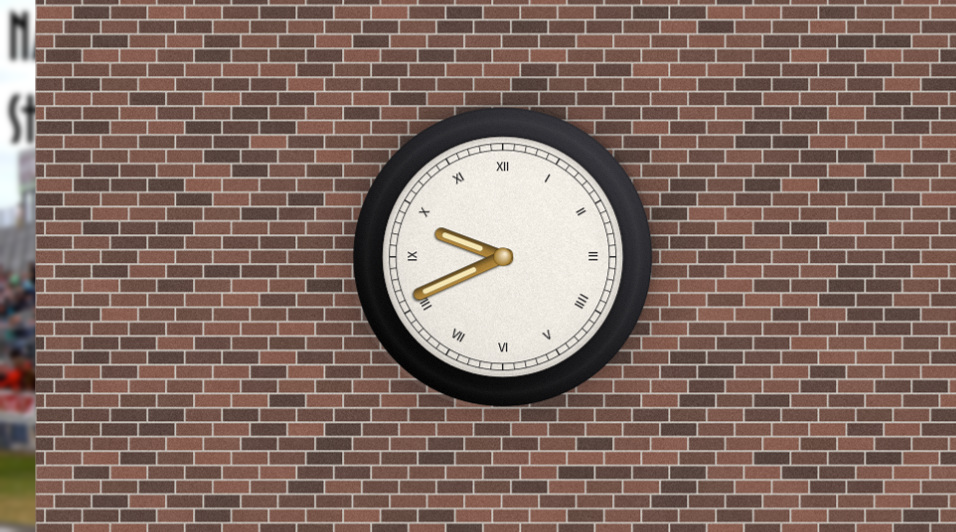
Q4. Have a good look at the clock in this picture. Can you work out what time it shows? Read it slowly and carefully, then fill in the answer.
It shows 9:41
